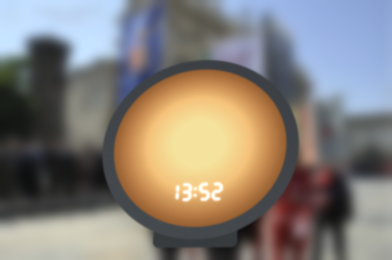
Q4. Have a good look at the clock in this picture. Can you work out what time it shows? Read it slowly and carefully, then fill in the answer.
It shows 13:52
